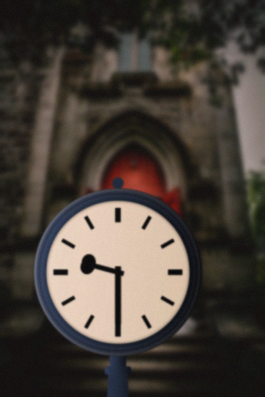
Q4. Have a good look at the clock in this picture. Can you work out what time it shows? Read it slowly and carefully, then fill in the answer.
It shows 9:30
